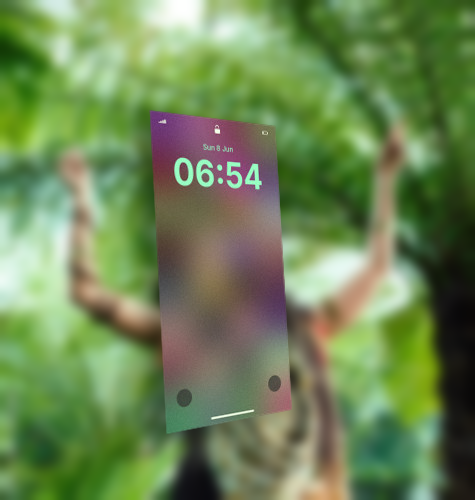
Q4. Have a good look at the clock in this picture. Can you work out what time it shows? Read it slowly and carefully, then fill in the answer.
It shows 6:54
